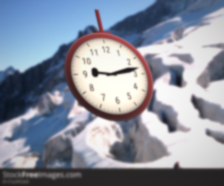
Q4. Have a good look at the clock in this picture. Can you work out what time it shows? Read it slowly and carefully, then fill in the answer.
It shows 9:13
